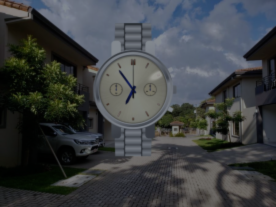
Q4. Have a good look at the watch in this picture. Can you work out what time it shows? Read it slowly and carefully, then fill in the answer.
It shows 6:54
